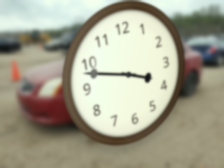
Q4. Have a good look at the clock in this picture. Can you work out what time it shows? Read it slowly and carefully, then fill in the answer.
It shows 3:48
